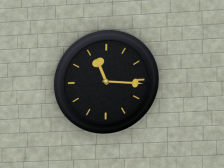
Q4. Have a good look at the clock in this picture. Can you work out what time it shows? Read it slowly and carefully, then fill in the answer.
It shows 11:16
